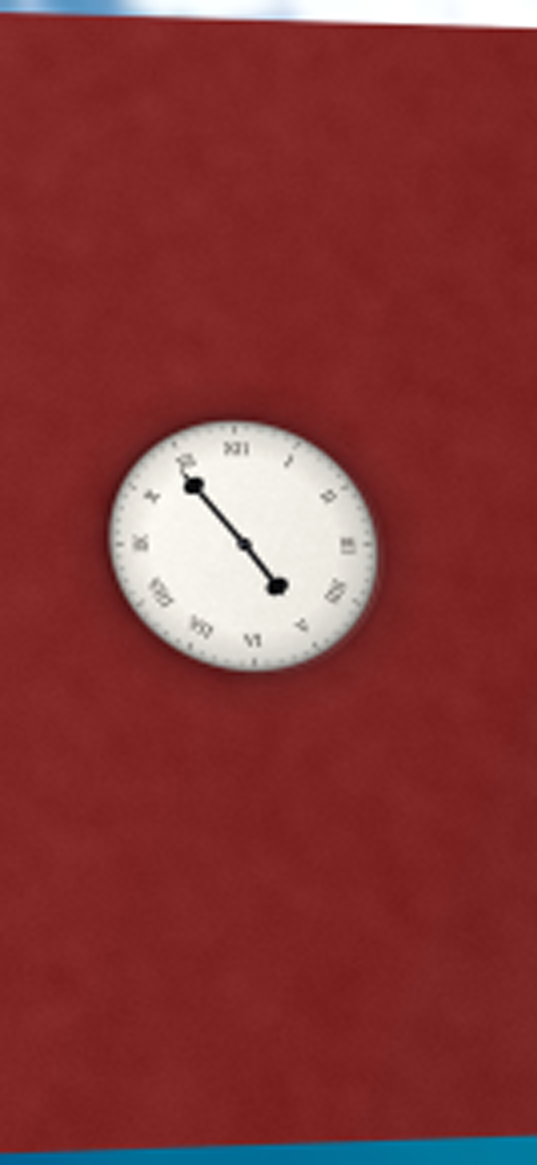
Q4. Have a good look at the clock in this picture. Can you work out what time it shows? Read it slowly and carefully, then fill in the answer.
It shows 4:54
